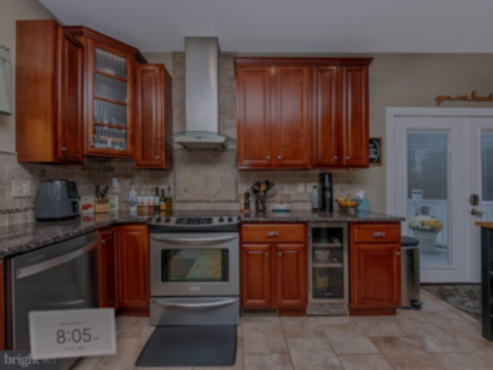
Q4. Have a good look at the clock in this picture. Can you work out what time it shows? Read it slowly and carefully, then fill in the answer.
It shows 8:05
